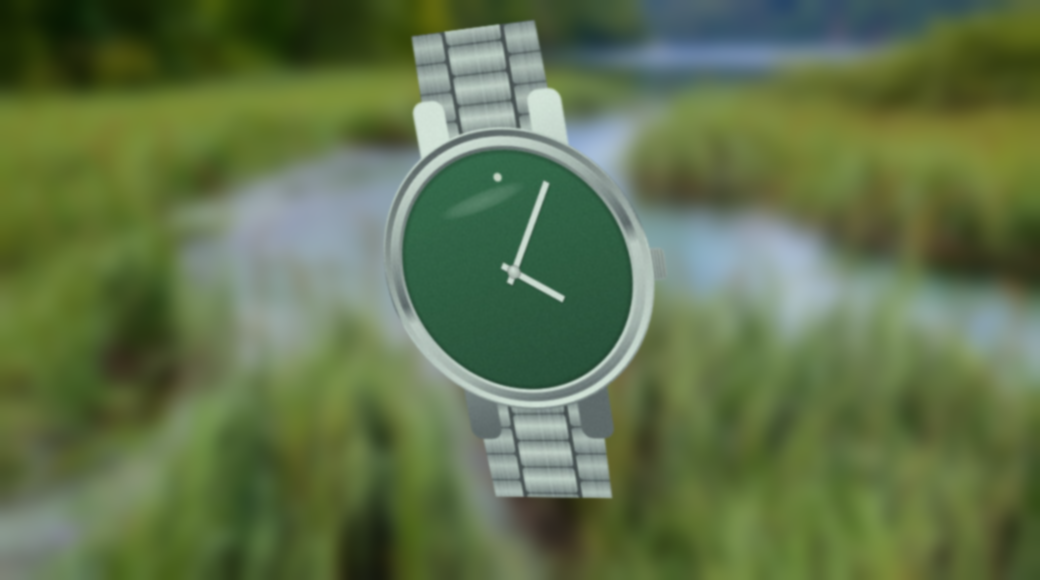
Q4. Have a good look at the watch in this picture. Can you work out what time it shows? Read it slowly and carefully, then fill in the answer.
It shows 4:05
